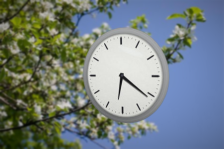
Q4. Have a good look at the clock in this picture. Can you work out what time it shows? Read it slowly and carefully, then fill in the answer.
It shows 6:21
